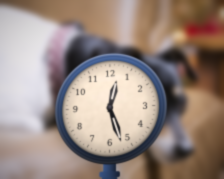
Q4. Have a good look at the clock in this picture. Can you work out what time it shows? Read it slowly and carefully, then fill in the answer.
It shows 12:27
